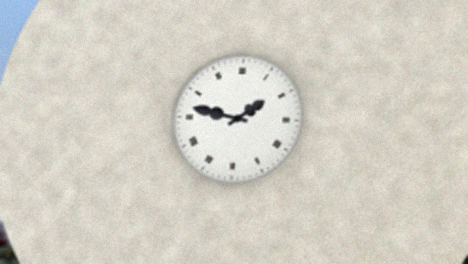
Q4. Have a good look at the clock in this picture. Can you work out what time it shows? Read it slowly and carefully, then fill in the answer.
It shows 1:47
